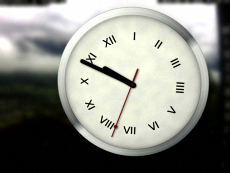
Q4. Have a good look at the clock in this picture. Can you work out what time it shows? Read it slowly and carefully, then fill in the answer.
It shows 10:53:38
